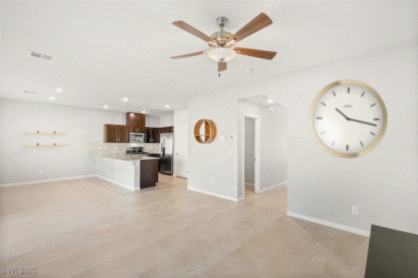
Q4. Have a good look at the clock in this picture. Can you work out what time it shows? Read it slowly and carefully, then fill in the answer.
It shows 10:17
